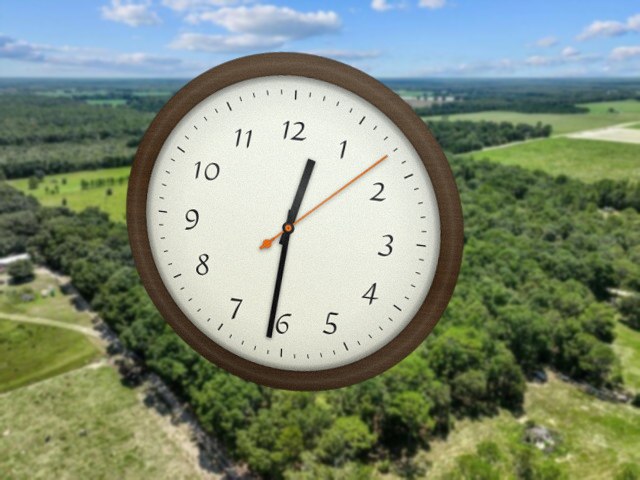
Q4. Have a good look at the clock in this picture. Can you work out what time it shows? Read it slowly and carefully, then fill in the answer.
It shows 12:31:08
